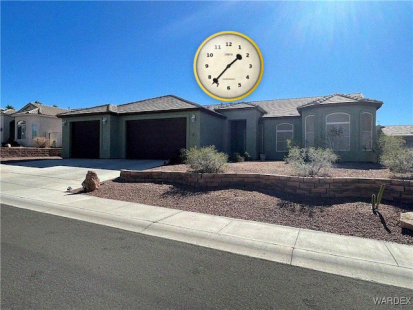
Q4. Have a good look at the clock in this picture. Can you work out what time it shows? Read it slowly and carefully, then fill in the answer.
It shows 1:37
